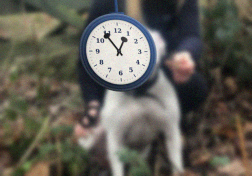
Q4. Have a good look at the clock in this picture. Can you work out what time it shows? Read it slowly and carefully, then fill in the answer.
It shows 12:54
